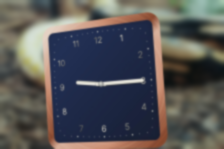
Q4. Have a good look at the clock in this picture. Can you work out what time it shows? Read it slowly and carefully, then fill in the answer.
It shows 9:15
